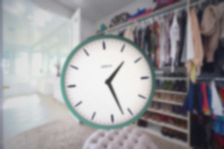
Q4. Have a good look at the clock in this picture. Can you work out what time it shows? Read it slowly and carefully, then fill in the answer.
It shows 1:27
